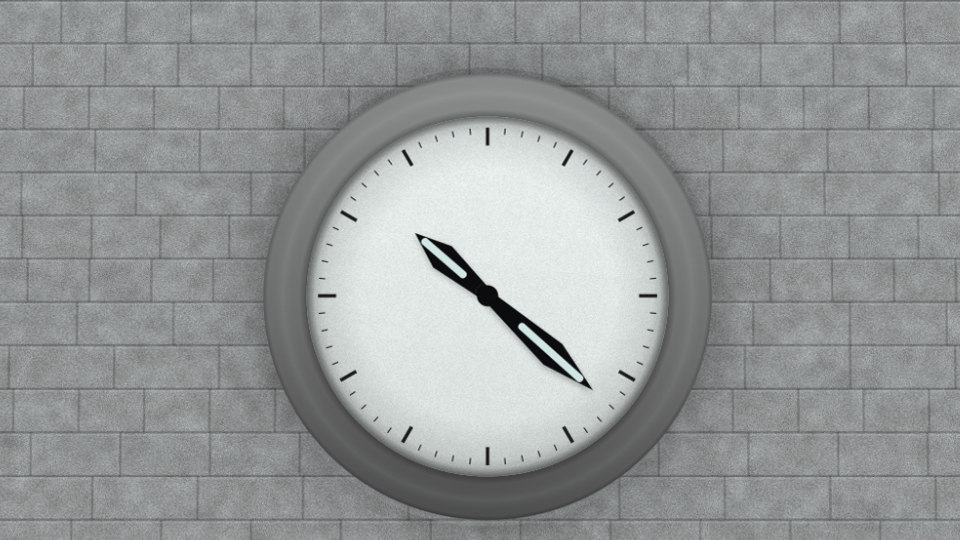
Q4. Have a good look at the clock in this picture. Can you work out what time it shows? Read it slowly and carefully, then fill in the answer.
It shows 10:22
